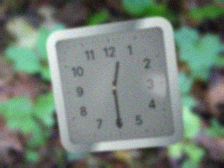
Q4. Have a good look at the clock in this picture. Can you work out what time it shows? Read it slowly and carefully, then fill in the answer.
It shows 12:30
